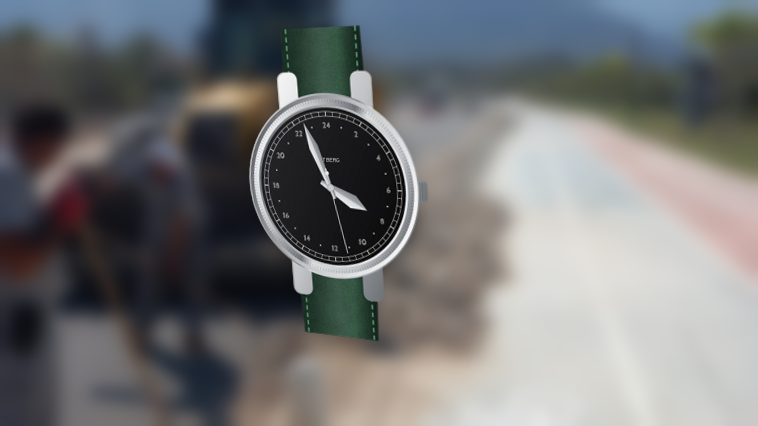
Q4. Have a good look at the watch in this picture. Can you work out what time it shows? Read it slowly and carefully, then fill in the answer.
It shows 7:56:28
